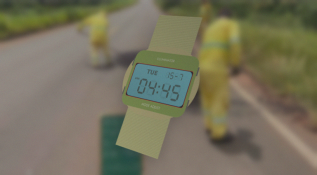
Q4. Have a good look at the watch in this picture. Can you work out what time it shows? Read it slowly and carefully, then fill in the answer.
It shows 4:45
